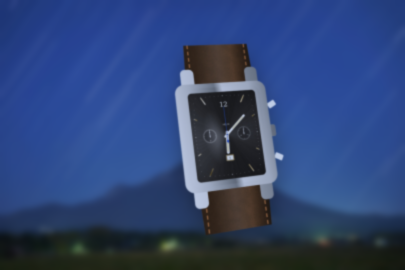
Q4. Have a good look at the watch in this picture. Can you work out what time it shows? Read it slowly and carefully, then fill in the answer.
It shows 6:08
